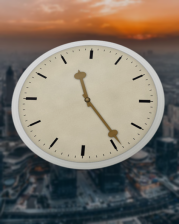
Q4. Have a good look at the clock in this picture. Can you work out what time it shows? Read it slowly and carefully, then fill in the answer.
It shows 11:24
